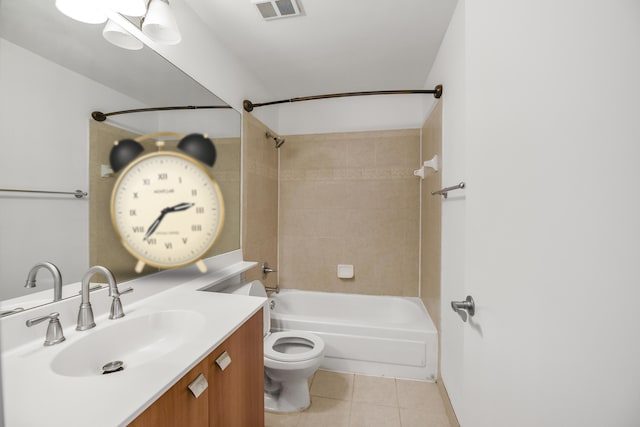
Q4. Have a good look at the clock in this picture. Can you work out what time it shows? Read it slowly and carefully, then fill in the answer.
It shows 2:37
